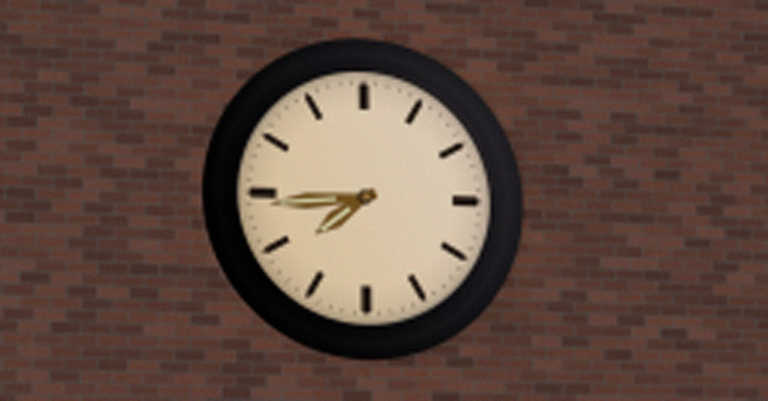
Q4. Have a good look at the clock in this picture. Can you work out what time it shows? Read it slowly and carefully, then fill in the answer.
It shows 7:44
